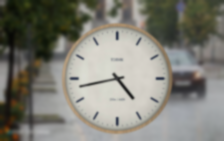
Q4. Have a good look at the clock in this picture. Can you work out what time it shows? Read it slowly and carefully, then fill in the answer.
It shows 4:43
